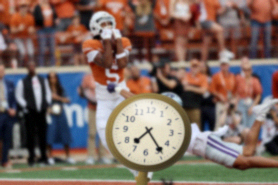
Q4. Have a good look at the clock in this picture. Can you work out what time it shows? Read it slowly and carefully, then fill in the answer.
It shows 7:24
